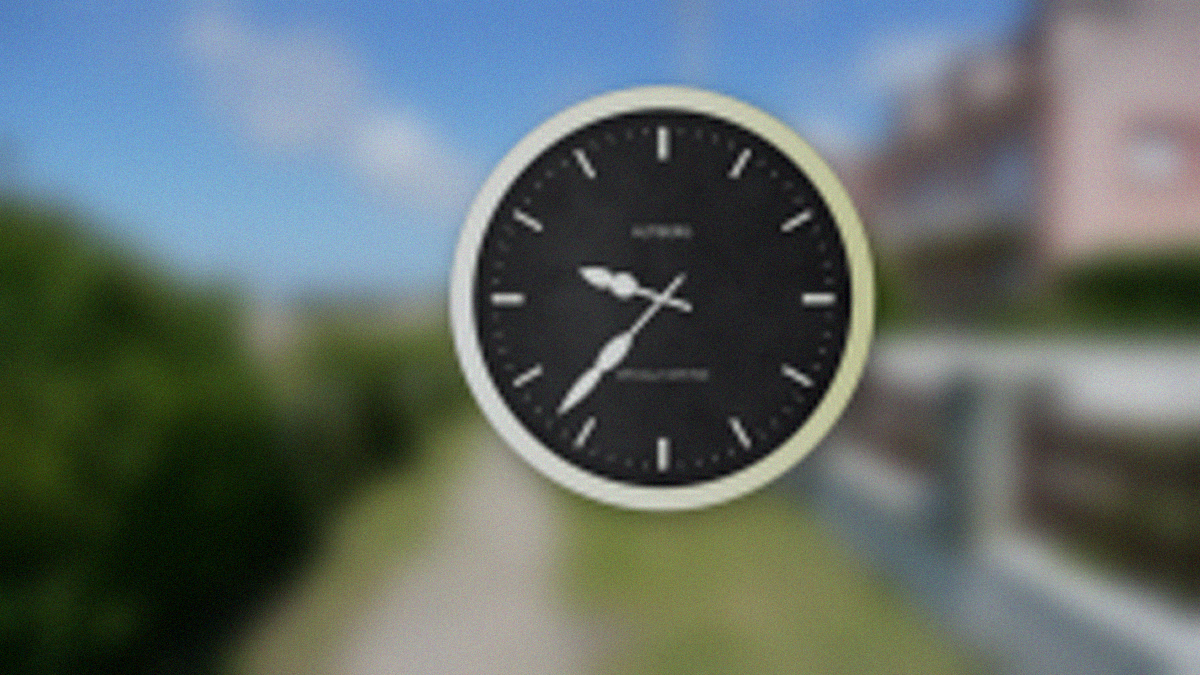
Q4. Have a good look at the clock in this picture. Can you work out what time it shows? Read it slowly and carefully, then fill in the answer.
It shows 9:37
